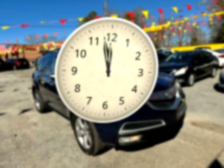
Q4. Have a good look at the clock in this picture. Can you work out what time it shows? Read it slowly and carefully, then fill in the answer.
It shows 11:58
